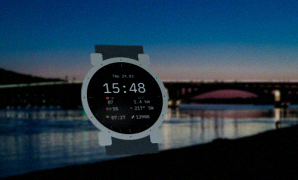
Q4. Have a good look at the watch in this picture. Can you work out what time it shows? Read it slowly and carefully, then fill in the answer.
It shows 15:48
